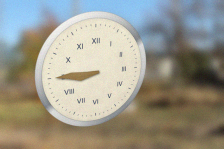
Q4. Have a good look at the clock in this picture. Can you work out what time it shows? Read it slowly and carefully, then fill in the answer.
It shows 8:45
